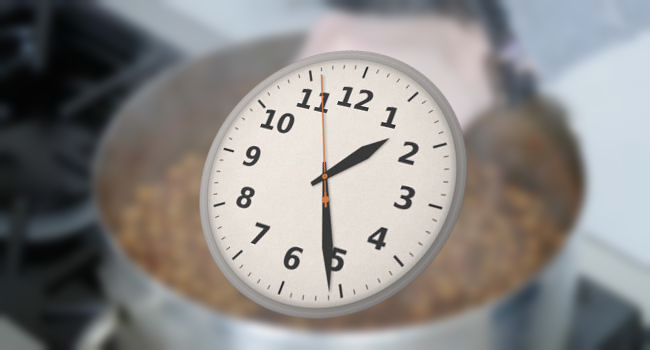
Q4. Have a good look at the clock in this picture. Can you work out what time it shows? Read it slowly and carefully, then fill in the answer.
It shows 1:25:56
